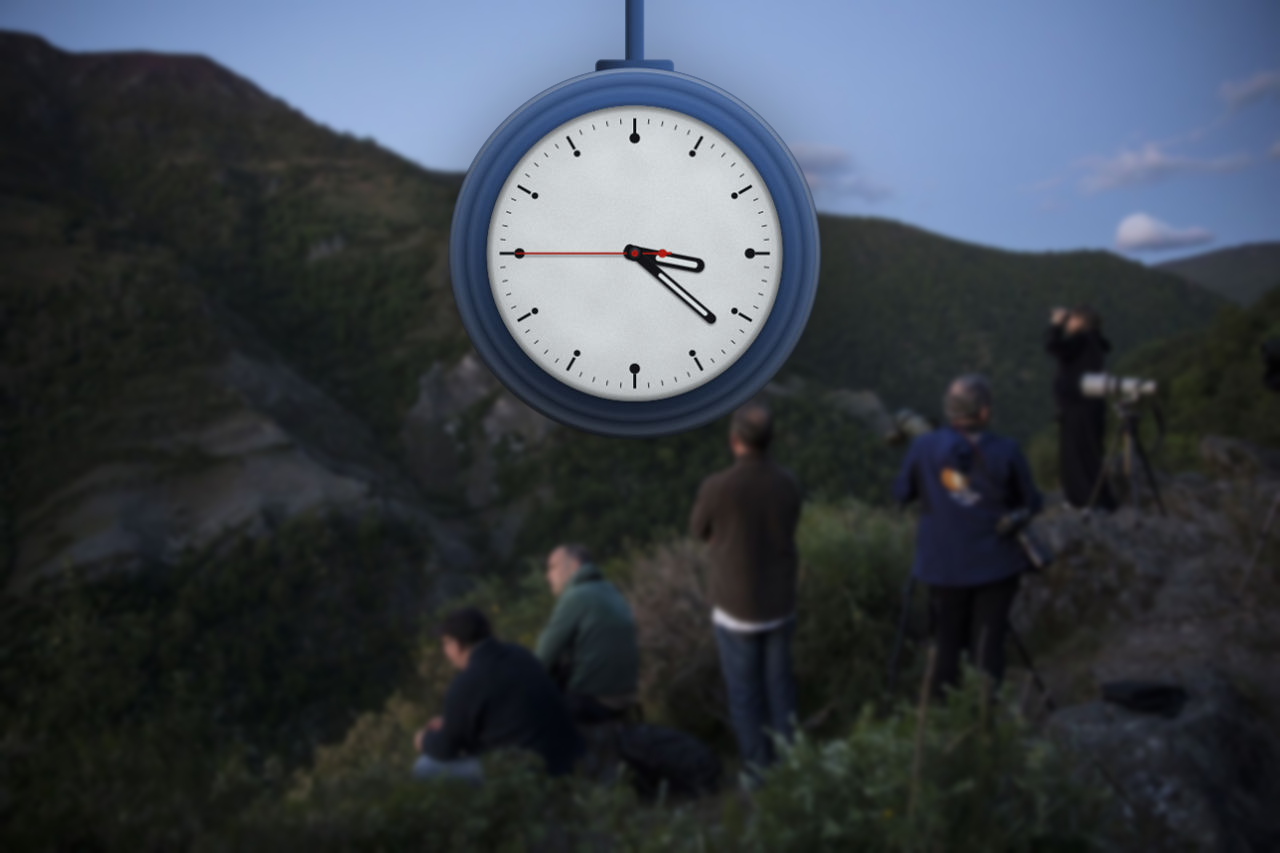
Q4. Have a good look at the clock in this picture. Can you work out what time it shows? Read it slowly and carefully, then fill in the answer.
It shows 3:21:45
